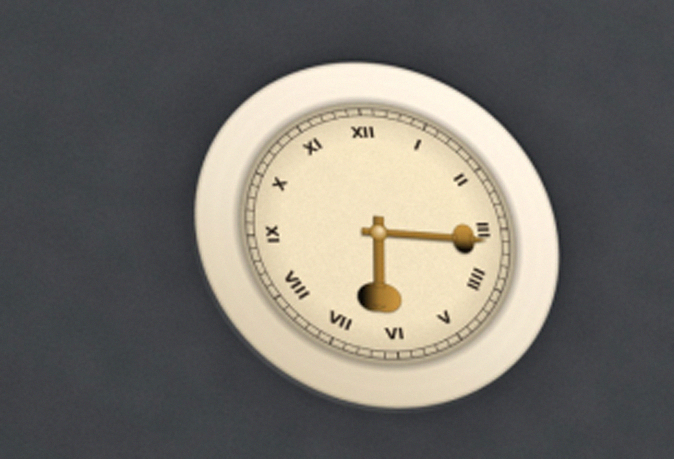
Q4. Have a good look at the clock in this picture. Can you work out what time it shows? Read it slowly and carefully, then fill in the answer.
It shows 6:16
